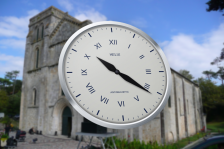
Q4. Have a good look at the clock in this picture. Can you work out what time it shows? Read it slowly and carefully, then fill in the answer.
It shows 10:21
